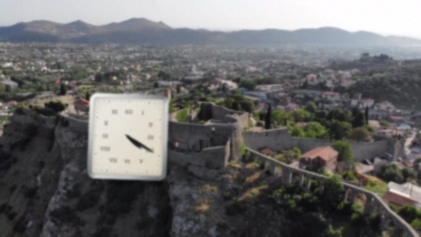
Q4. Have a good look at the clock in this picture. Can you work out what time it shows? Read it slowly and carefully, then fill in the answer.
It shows 4:20
